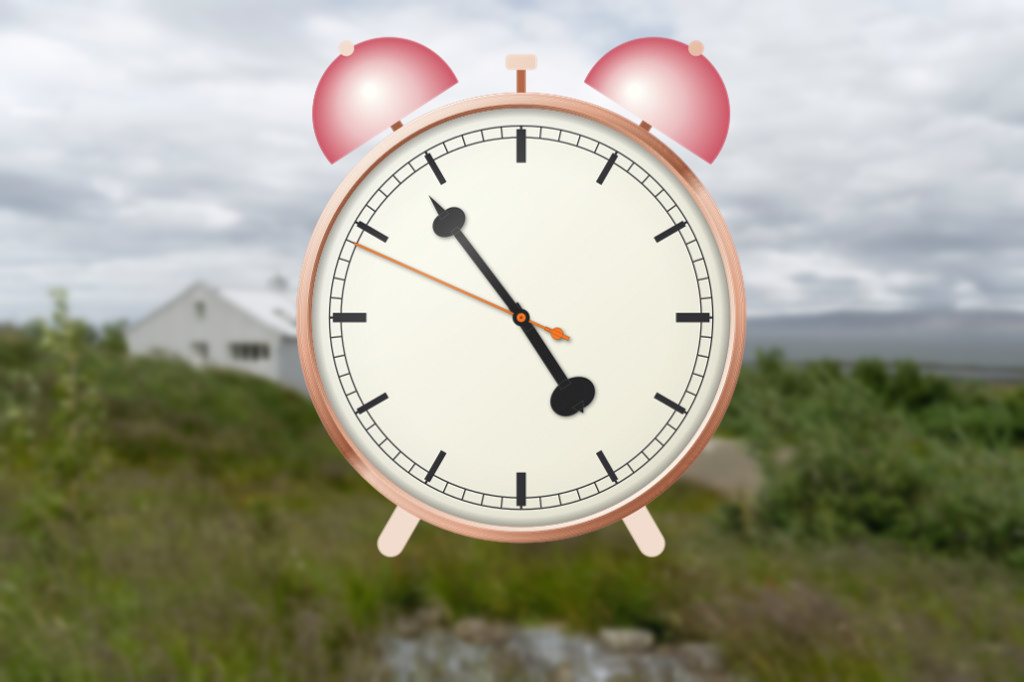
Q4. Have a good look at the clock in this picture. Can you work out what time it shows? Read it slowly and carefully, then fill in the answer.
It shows 4:53:49
